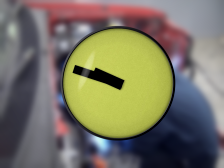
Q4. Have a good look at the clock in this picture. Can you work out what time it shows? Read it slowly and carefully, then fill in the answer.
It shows 9:48
